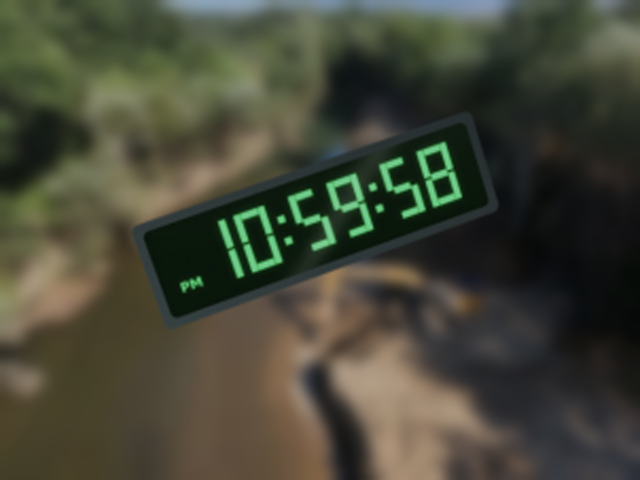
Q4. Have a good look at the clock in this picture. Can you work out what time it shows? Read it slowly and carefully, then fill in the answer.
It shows 10:59:58
